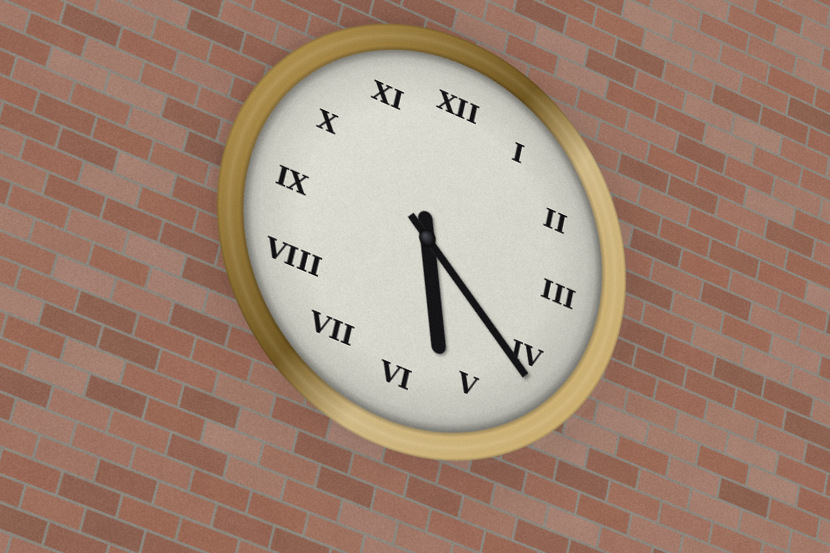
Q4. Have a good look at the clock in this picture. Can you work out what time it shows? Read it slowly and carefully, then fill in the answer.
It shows 5:21
